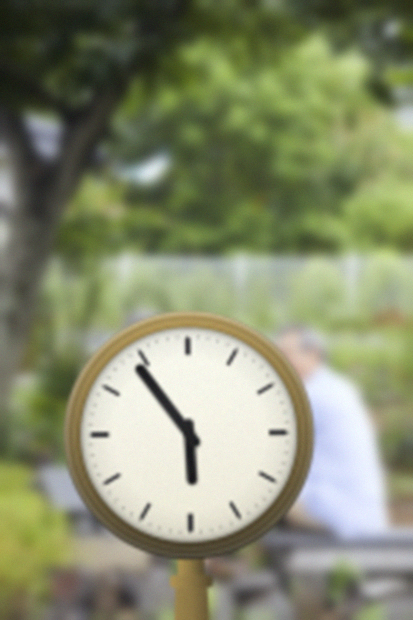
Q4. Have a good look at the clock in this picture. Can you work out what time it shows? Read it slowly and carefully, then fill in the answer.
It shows 5:54
